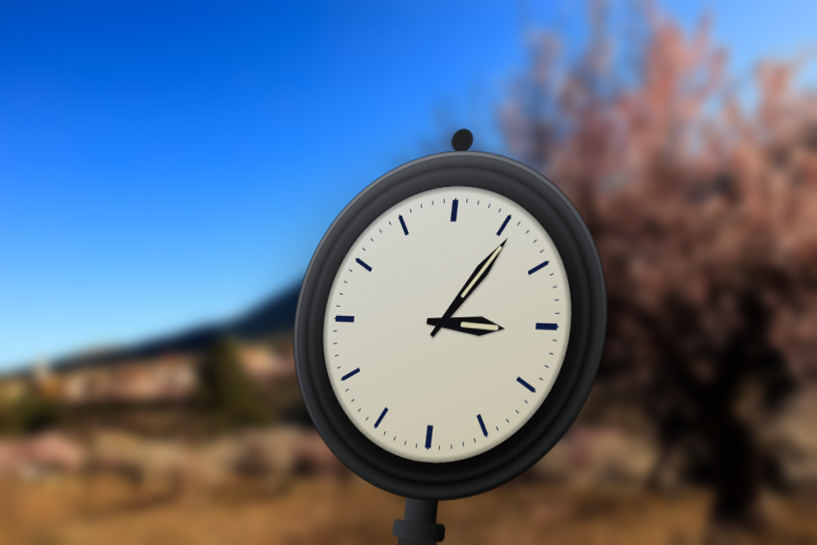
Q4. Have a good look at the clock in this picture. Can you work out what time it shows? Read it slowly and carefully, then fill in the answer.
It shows 3:06
